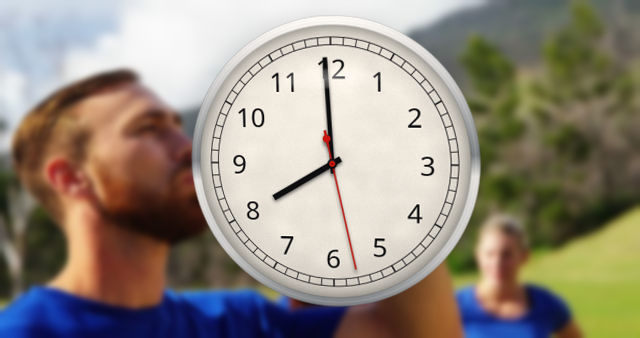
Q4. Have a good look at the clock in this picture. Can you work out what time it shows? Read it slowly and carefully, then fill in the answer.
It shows 7:59:28
